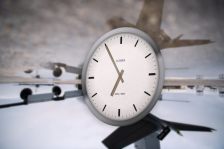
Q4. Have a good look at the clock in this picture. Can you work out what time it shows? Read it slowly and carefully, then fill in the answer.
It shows 6:55
